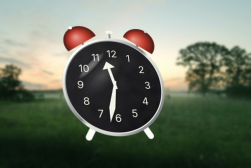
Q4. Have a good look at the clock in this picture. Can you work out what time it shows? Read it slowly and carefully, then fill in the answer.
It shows 11:32
